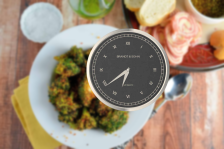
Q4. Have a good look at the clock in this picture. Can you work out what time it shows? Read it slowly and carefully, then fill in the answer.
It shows 6:39
